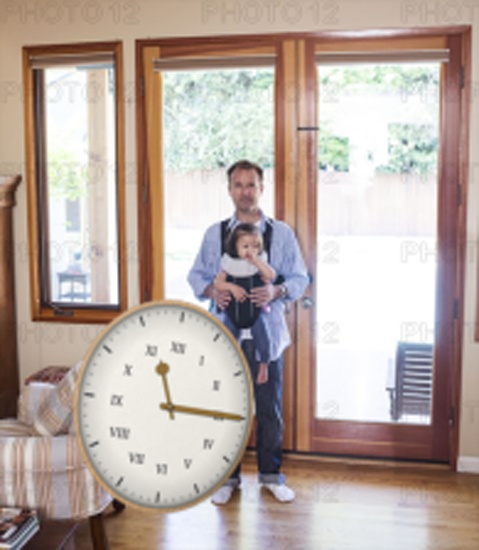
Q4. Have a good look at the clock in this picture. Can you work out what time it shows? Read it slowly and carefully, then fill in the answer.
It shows 11:15
